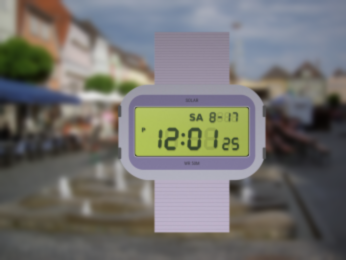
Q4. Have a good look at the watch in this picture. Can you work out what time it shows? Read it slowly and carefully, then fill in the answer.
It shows 12:01:25
